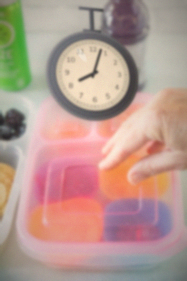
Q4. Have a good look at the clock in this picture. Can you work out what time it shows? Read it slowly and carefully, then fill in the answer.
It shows 8:03
